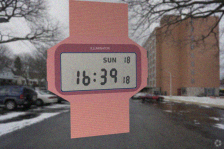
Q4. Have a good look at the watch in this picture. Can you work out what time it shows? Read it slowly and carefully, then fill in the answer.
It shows 16:39:18
